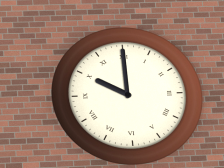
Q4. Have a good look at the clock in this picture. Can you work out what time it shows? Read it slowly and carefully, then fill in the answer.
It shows 10:00
